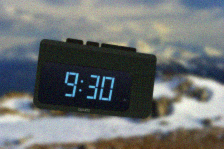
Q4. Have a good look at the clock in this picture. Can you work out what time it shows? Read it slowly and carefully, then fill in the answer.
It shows 9:30
